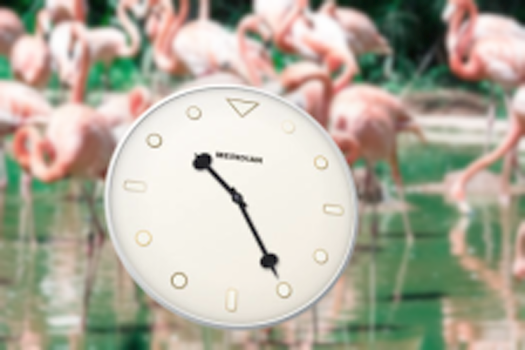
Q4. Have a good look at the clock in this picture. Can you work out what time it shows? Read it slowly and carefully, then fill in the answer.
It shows 10:25
